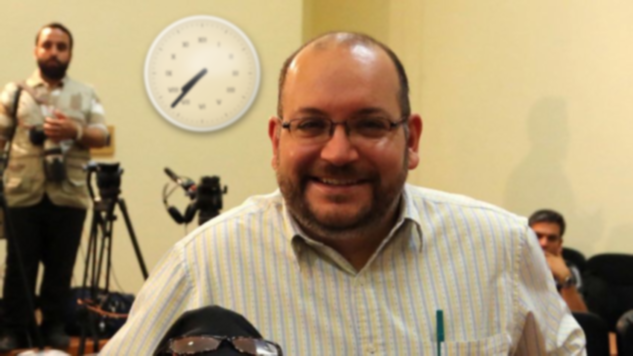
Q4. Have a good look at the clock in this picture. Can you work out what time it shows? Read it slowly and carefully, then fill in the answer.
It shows 7:37
